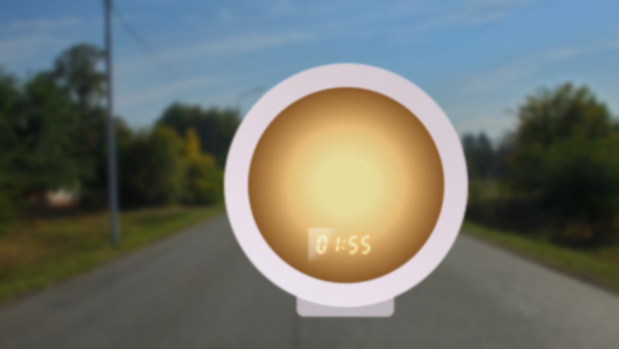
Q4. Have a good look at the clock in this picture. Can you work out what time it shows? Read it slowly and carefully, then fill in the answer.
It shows 1:55
